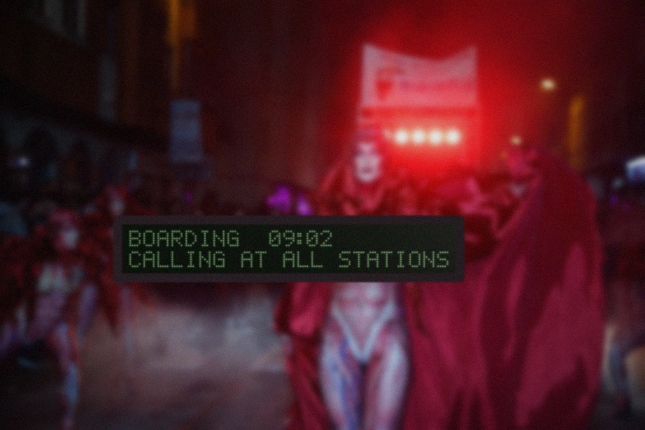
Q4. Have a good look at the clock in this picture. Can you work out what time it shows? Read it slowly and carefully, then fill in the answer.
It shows 9:02
